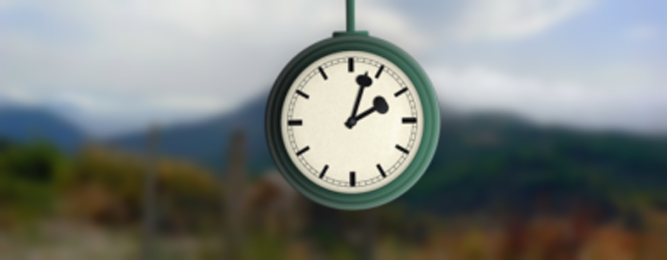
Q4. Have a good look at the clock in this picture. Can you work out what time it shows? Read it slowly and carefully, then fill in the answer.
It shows 2:03
